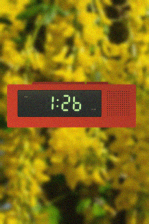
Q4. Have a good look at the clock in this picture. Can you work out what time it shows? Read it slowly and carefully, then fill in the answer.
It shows 1:26
